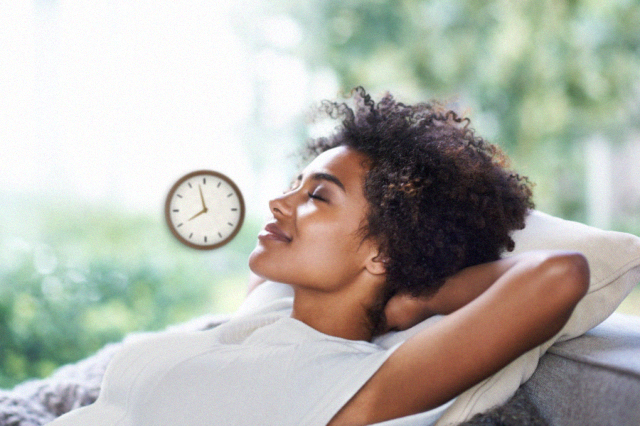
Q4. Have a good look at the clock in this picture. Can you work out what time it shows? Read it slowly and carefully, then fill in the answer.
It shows 7:58
